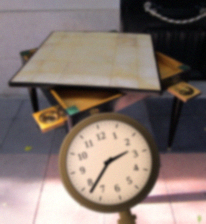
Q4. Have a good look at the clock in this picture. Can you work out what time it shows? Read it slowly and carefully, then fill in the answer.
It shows 2:38
